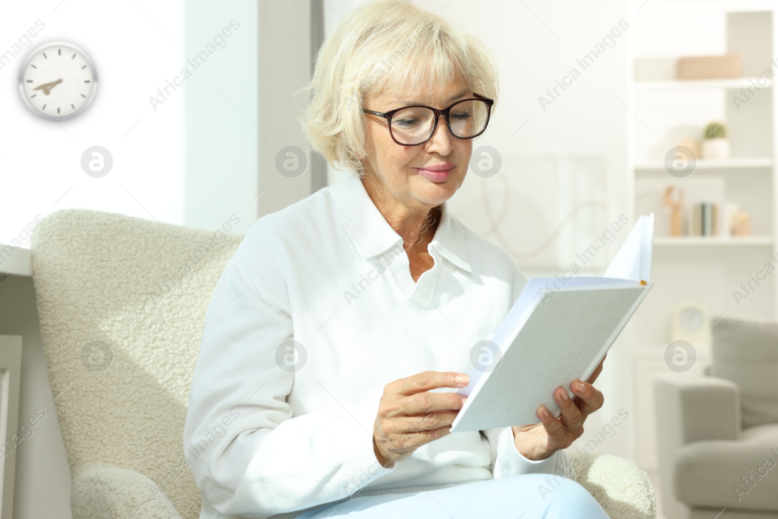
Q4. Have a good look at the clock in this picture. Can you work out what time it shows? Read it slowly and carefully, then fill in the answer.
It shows 7:42
